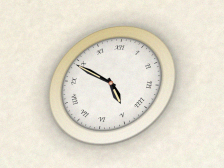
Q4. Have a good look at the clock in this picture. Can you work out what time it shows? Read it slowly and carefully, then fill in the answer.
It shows 4:49
